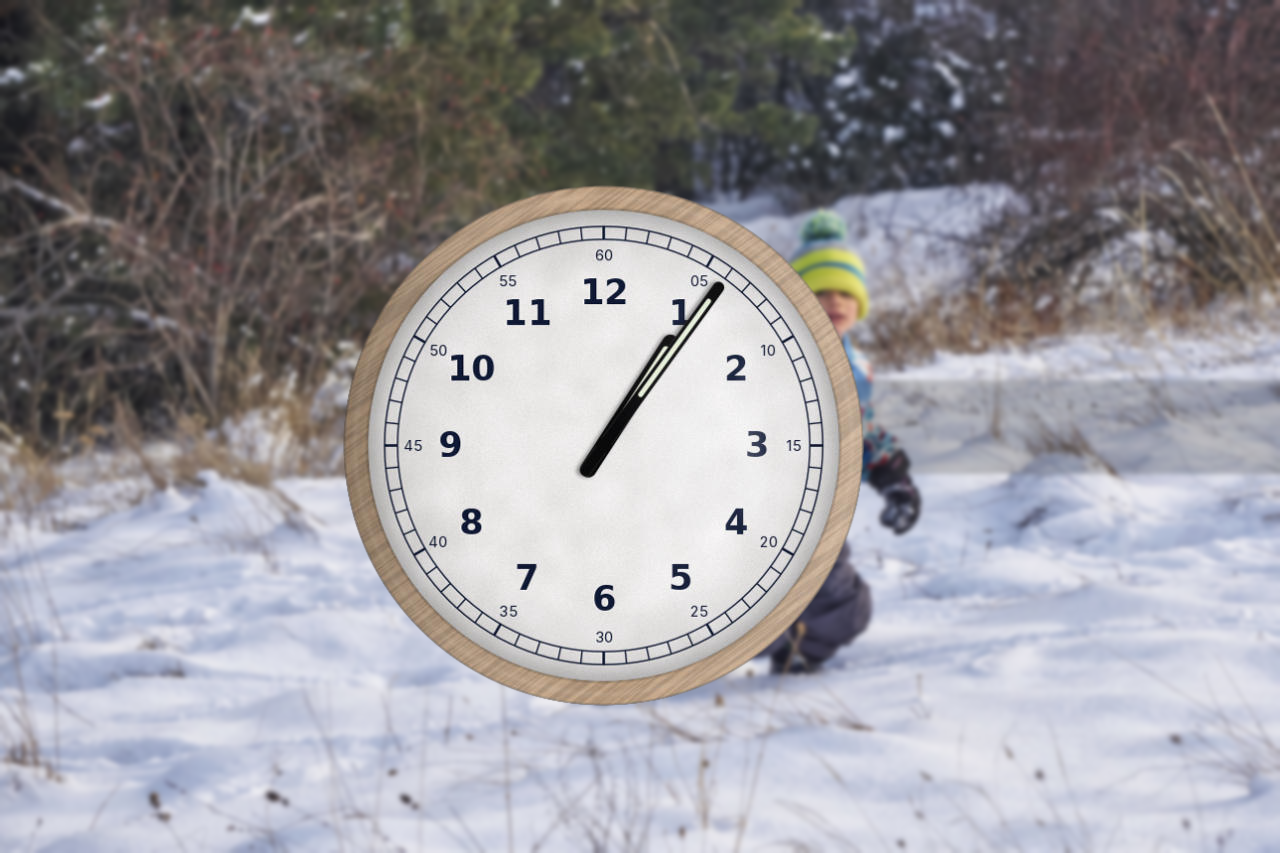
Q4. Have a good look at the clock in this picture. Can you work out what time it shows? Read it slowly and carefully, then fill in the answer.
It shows 1:06
